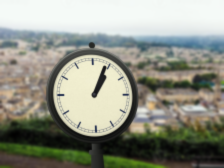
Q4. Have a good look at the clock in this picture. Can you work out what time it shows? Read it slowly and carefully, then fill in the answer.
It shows 1:04
